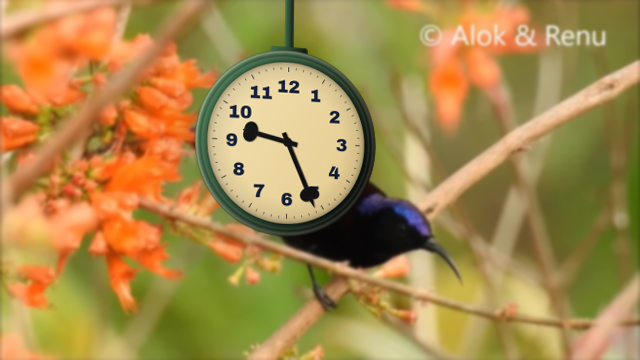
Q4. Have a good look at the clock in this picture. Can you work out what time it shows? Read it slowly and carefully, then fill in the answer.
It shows 9:26
